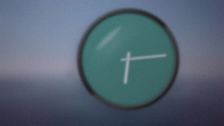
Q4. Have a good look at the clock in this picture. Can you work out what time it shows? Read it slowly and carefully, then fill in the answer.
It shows 6:14
